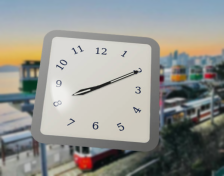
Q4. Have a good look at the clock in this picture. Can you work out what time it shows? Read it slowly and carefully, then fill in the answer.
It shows 8:10
